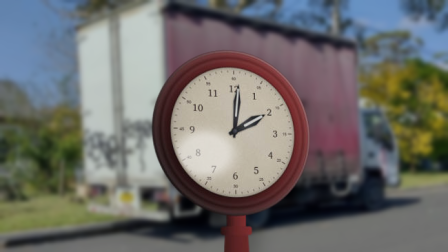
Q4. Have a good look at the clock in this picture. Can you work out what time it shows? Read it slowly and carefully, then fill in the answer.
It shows 2:01
